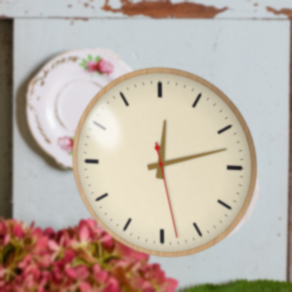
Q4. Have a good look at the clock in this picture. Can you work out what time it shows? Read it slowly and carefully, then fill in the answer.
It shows 12:12:28
